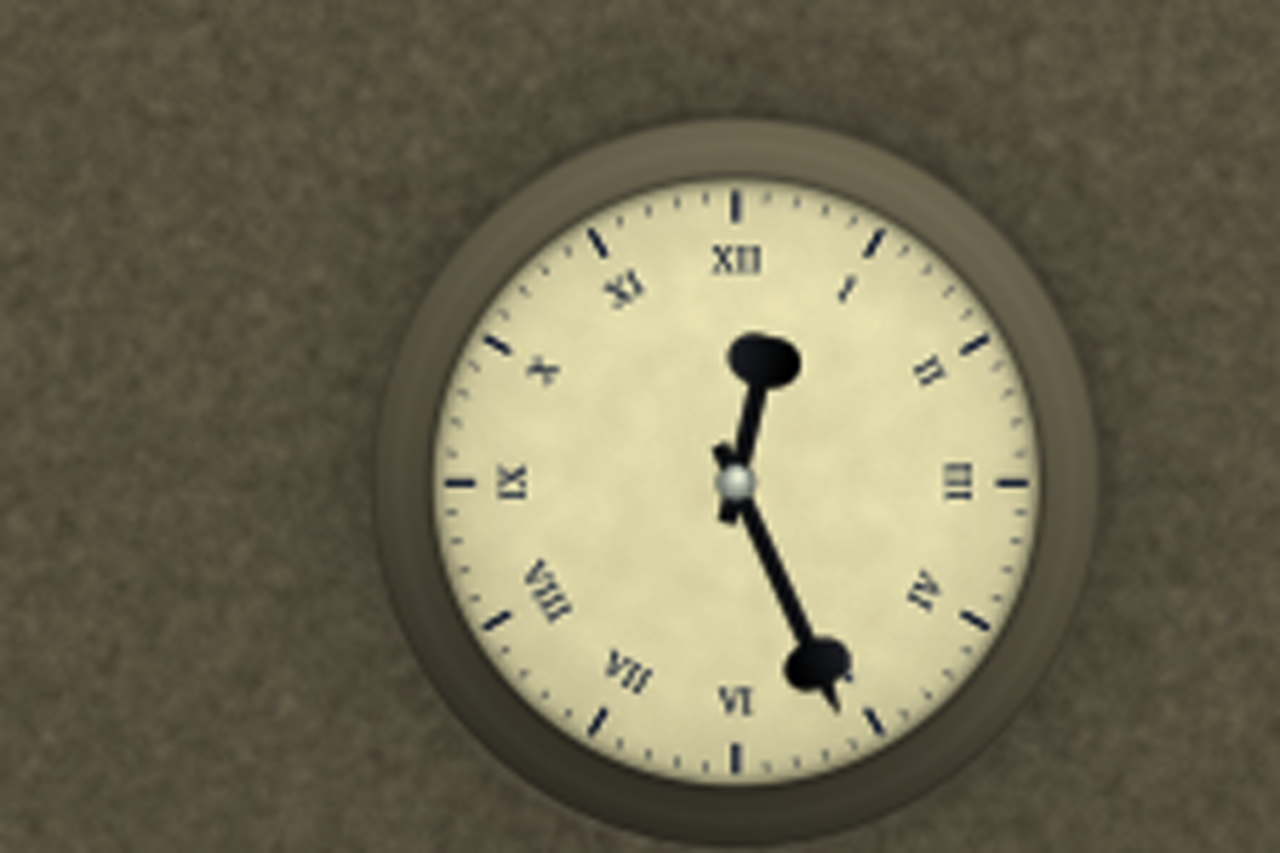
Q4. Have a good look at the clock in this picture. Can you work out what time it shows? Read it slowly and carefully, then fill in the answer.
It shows 12:26
